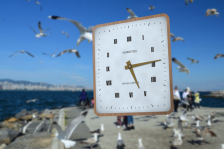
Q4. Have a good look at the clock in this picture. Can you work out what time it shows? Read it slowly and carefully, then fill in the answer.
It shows 5:14
